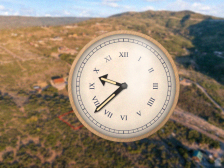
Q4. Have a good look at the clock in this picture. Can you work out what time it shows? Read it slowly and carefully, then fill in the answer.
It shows 9:38
